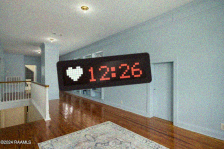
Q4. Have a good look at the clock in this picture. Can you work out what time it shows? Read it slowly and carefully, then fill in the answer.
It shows 12:26
